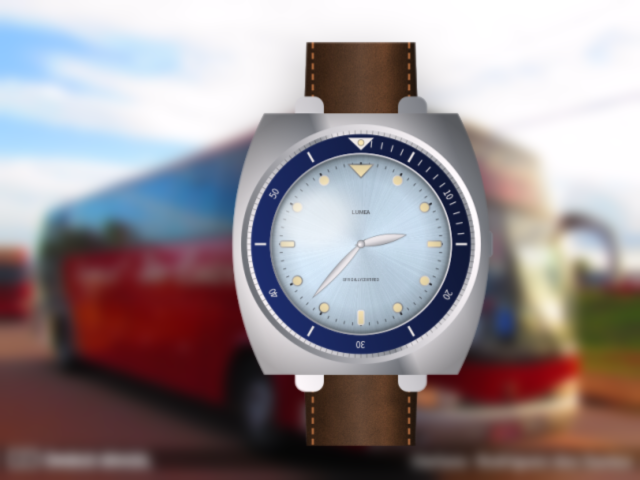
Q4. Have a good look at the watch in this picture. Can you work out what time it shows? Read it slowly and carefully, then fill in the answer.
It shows 2:37
